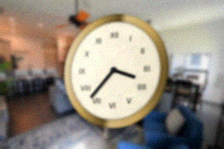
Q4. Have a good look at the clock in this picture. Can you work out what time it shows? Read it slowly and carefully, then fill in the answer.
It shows 3:37
